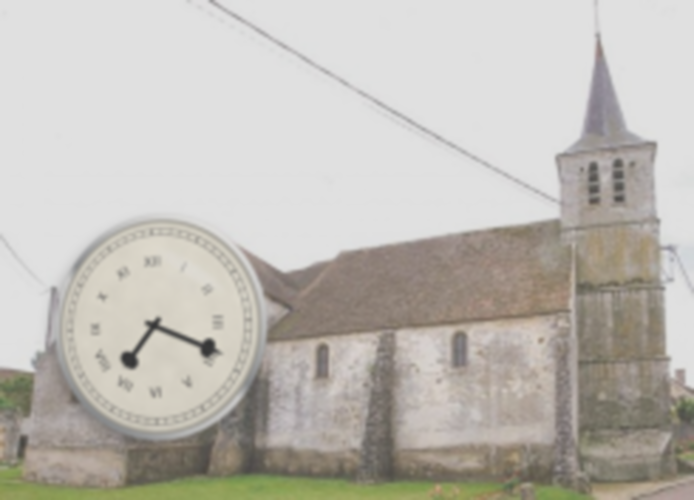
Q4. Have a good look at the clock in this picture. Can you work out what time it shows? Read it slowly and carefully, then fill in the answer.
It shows 7:19
